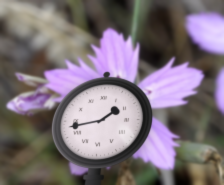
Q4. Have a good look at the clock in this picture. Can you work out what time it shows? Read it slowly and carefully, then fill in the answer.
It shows 1:43
